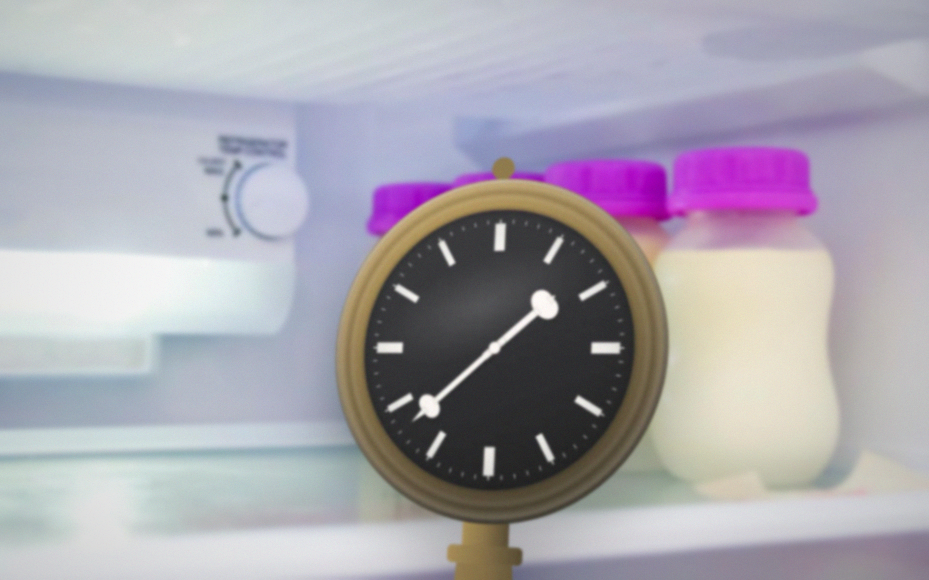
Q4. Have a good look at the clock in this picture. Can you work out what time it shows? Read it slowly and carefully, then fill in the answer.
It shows 1:38
